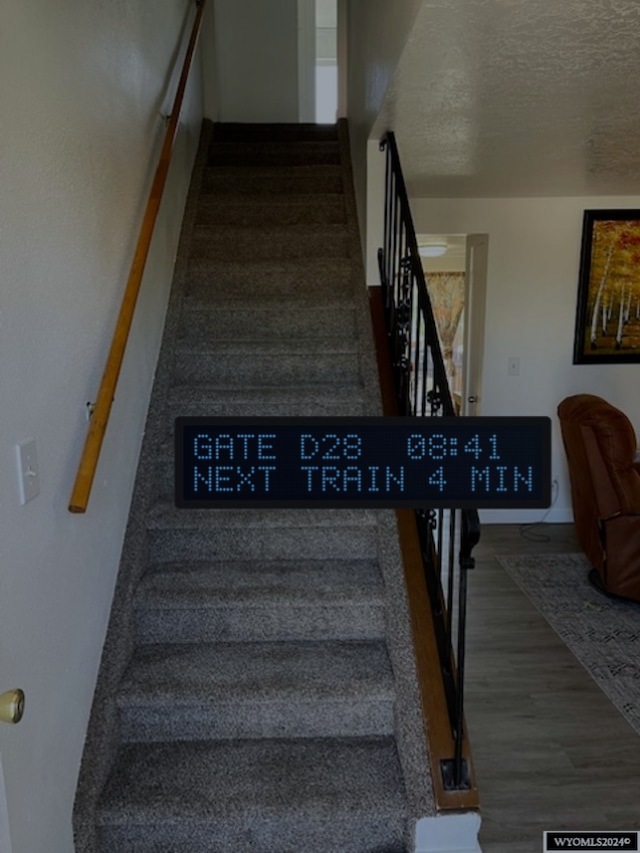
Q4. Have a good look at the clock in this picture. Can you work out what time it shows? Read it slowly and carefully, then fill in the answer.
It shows 8:41
